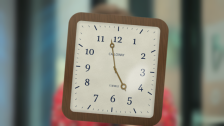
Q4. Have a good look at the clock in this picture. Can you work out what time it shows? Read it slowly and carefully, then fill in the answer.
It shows 4:58
